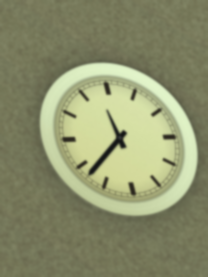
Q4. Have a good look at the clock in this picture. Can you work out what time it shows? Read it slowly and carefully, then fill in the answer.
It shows 11:38
